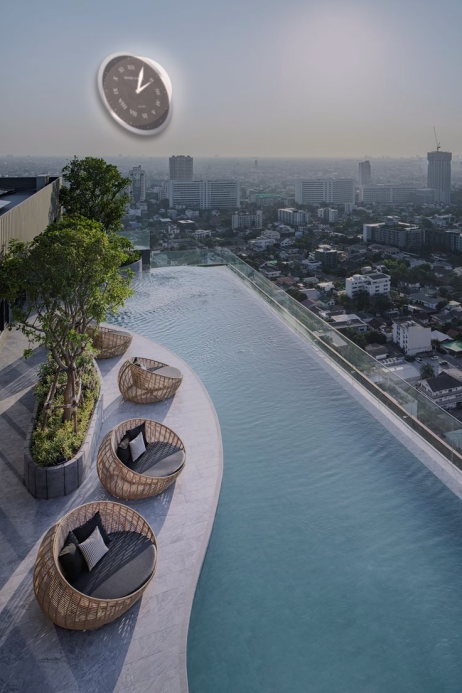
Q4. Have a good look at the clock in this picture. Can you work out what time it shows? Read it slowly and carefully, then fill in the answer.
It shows 2:05
